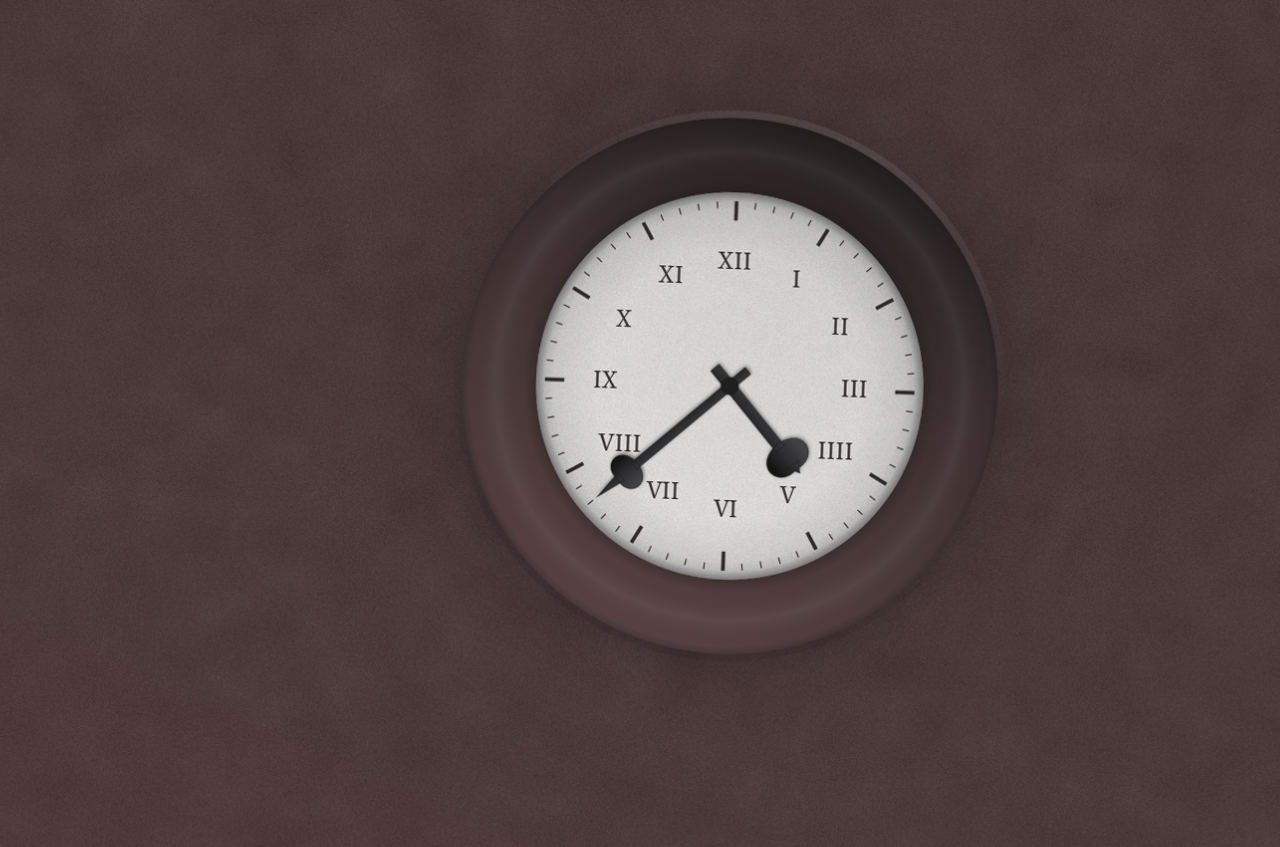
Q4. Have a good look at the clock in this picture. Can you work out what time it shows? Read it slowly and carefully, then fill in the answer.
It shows 4:38
